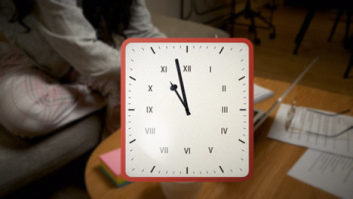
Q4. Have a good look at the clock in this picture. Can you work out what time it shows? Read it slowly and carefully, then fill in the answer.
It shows 10:58
